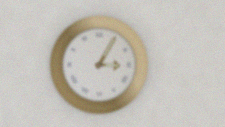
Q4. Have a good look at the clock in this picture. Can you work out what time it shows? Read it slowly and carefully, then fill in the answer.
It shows 3:05
